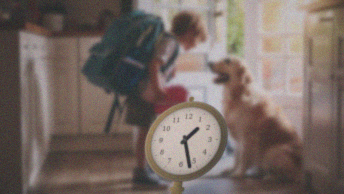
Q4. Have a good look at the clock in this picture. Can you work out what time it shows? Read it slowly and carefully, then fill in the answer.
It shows 1:27
